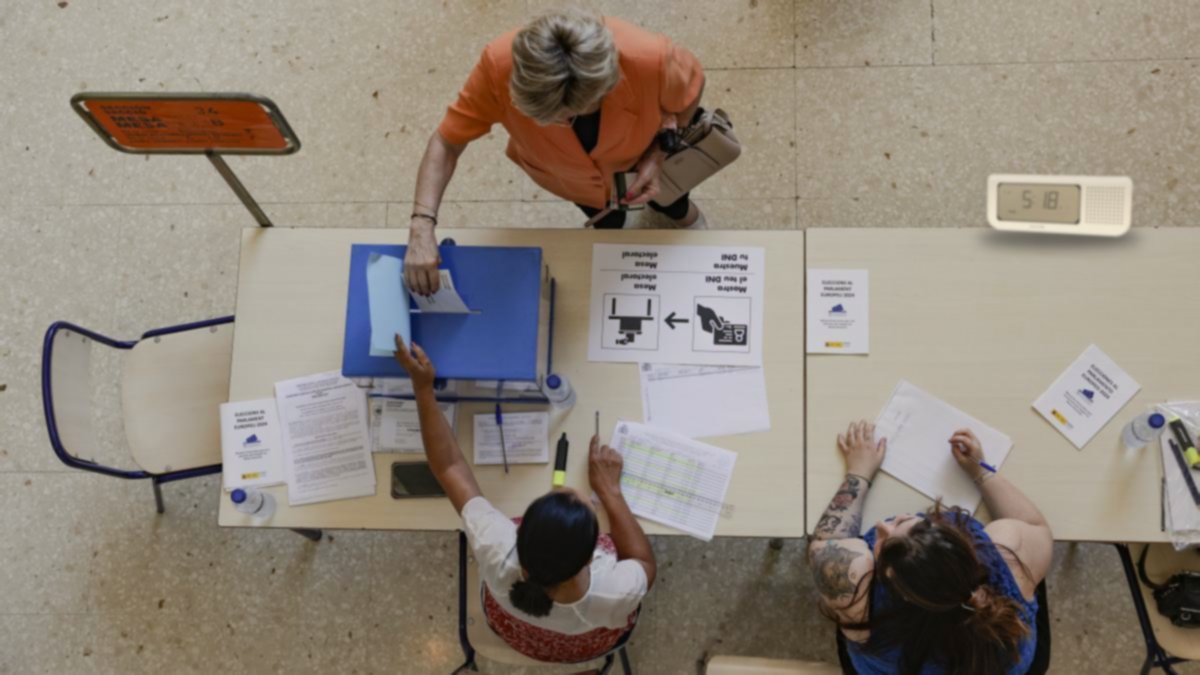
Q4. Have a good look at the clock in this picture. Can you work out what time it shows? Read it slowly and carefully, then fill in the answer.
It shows 5:18
